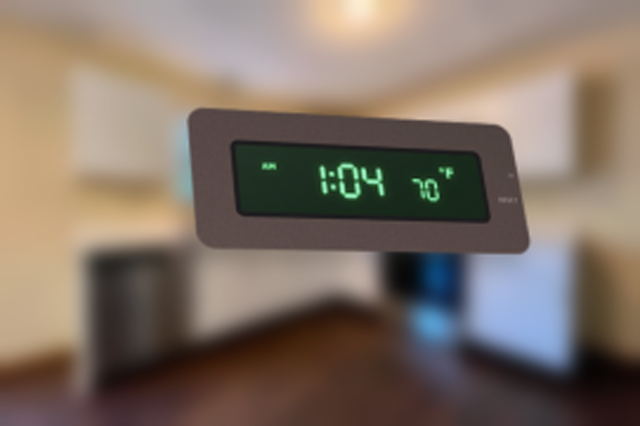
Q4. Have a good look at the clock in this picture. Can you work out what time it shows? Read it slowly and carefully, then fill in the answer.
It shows 1:04
